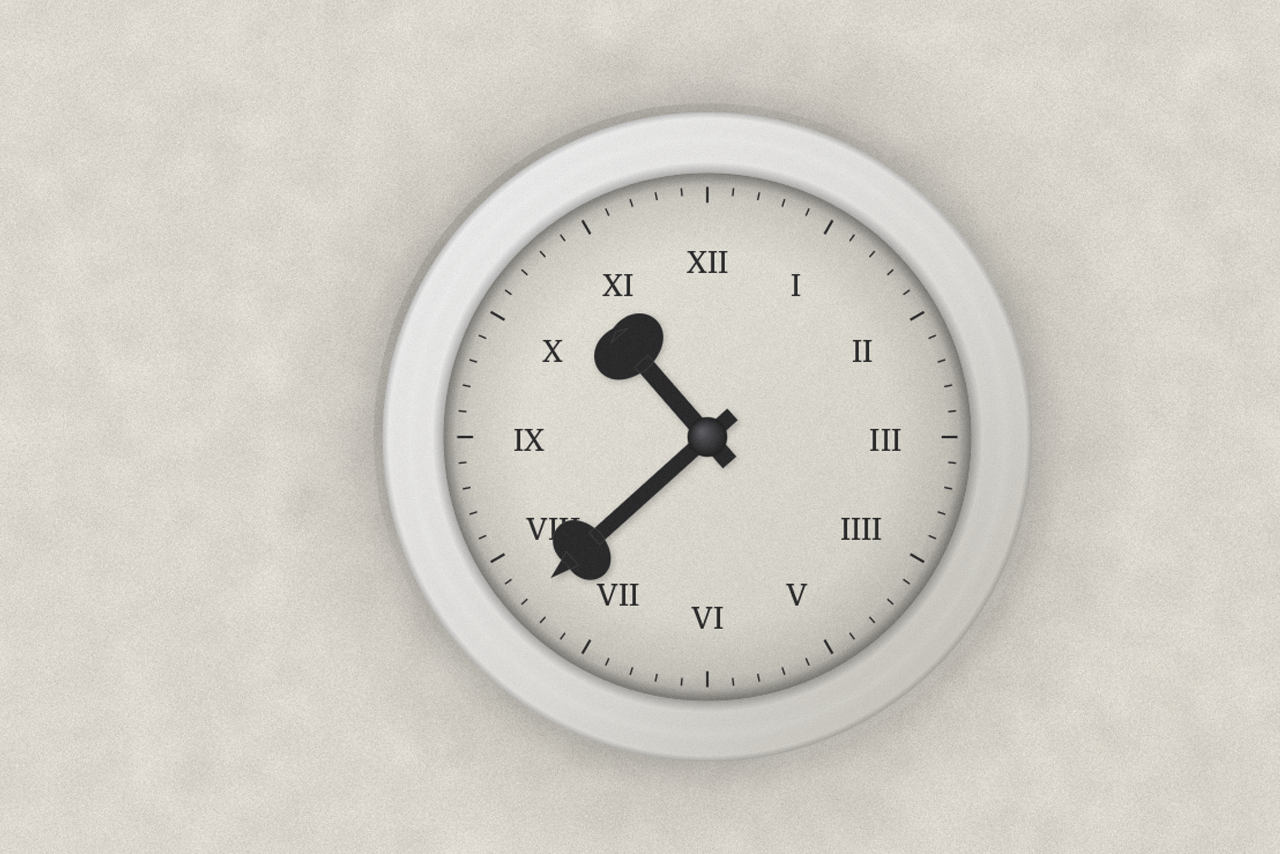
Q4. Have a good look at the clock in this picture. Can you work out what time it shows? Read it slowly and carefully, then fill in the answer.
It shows 10:38
